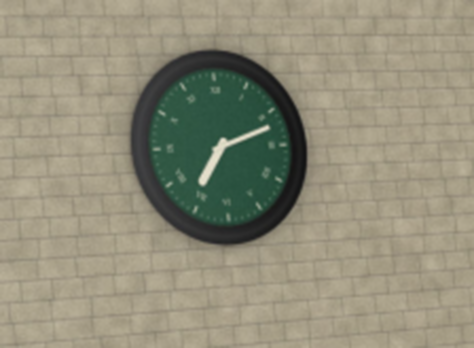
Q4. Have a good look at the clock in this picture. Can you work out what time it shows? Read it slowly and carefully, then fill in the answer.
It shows 7:12
